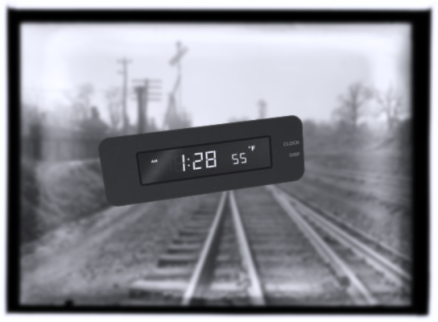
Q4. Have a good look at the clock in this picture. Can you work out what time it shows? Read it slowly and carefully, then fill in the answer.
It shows 1:28
